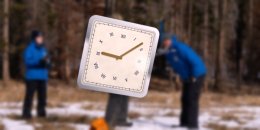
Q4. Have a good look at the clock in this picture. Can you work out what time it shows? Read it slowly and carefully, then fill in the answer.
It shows 9:08
